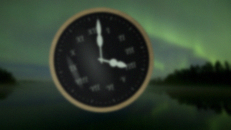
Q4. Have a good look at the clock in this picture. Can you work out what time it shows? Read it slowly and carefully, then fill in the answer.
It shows 4:02
